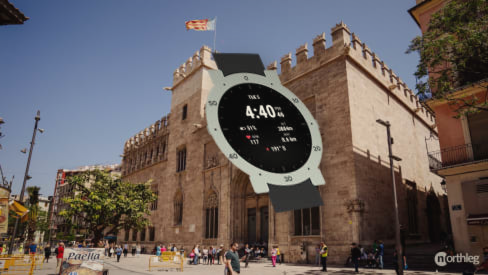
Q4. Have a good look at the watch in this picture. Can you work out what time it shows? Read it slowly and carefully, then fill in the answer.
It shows 4:40
